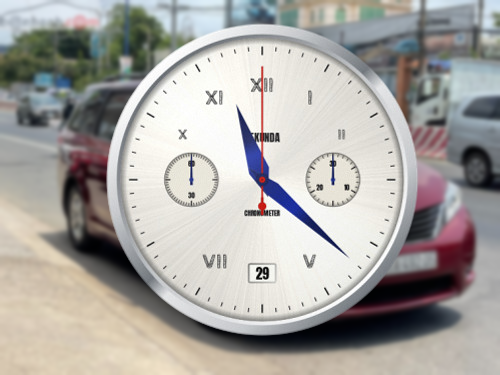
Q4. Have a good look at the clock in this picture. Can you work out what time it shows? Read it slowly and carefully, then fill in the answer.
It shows 11:22
